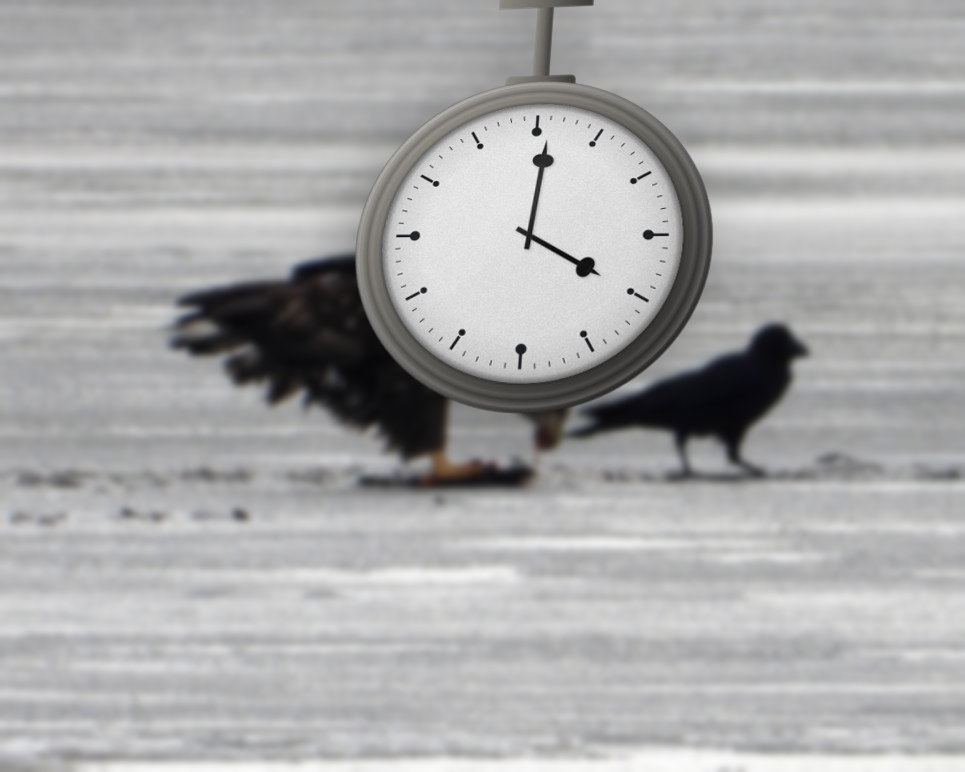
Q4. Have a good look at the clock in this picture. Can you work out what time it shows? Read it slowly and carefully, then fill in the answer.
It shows 4:01
